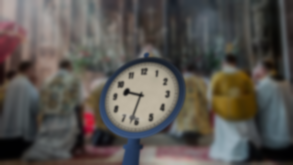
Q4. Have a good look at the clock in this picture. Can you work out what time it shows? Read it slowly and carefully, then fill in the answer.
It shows 9:32
